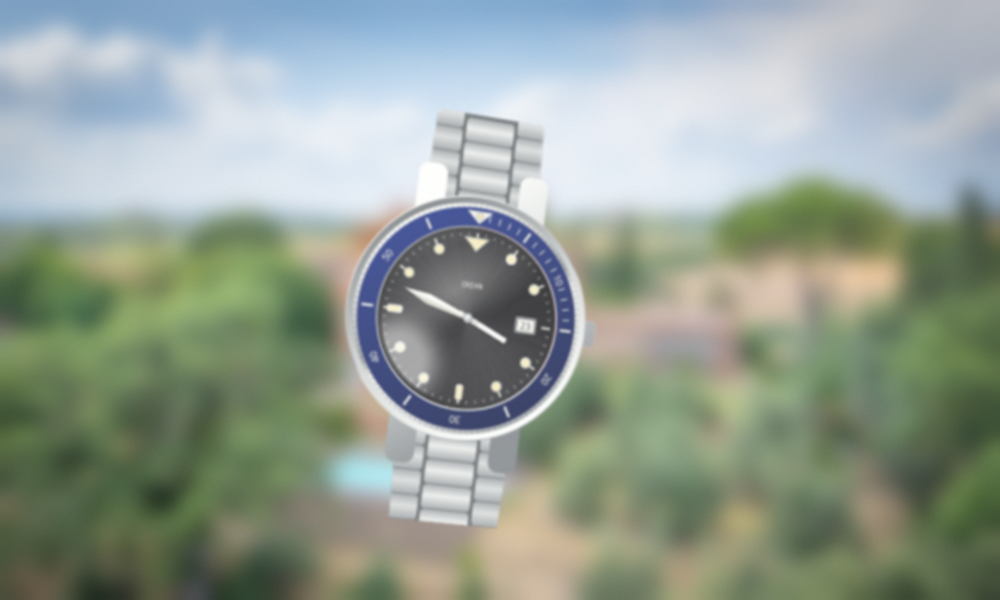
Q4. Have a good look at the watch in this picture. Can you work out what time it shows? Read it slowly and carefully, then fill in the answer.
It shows 3:48
